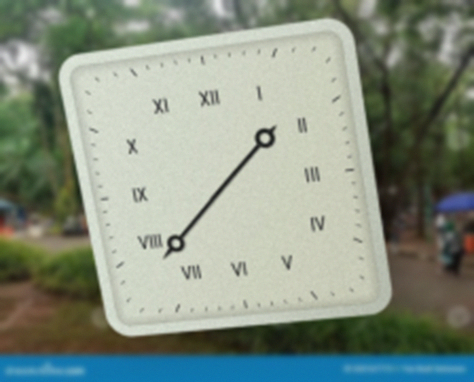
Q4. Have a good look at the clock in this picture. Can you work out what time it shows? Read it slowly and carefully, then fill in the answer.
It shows 1:38
